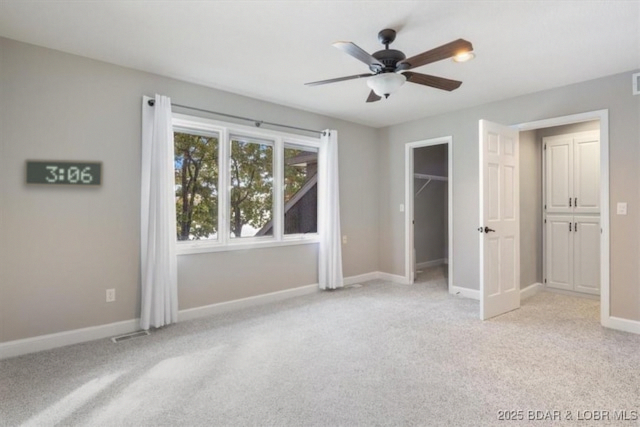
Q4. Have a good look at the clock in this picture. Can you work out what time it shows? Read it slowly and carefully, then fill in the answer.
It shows 3:06
